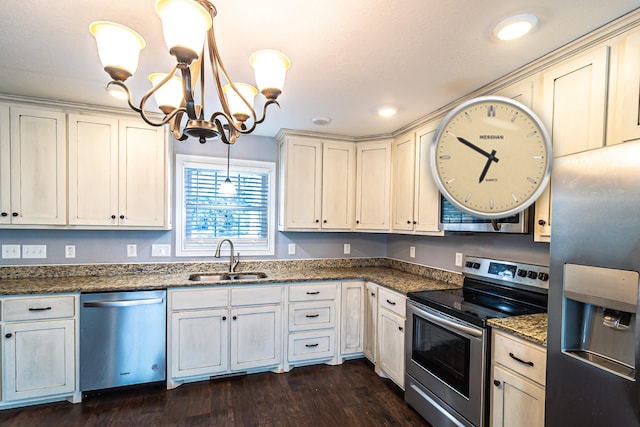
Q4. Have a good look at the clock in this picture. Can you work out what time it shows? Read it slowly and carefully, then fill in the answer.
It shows 6:50
